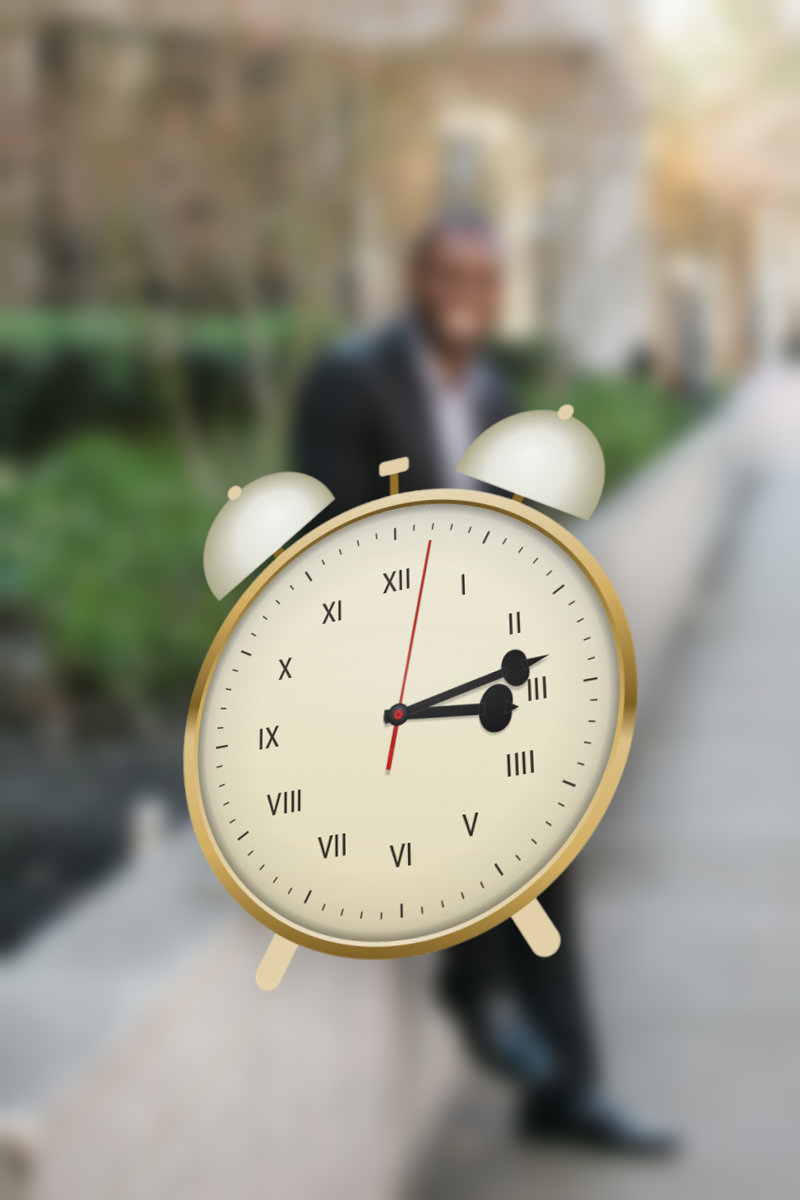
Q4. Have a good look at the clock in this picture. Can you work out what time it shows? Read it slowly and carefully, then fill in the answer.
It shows 3:13:02
